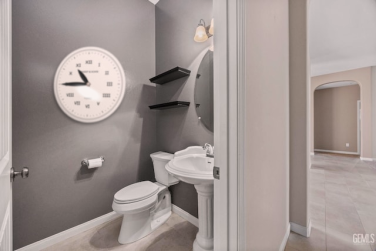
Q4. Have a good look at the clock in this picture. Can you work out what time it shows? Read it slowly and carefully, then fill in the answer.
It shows 10:45
